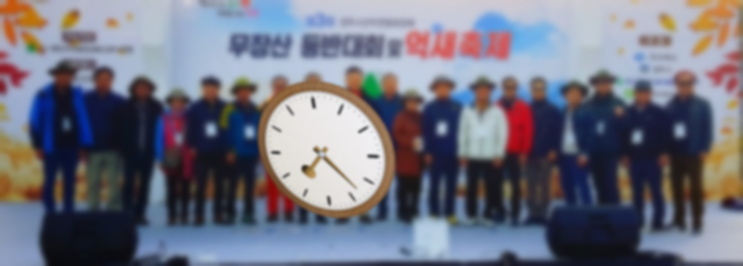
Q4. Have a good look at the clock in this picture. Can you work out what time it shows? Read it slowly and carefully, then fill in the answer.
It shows 7:23
